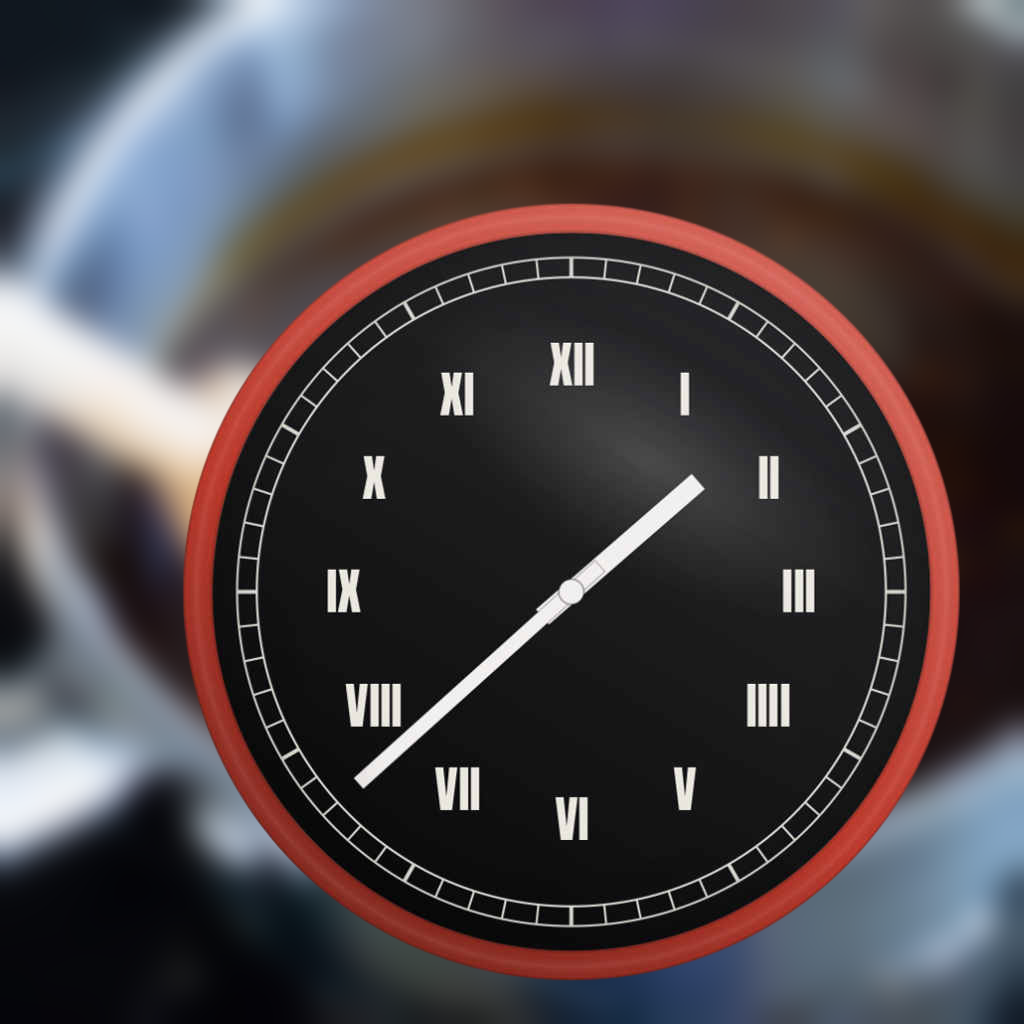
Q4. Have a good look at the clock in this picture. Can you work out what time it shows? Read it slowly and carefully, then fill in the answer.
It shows 1:38
